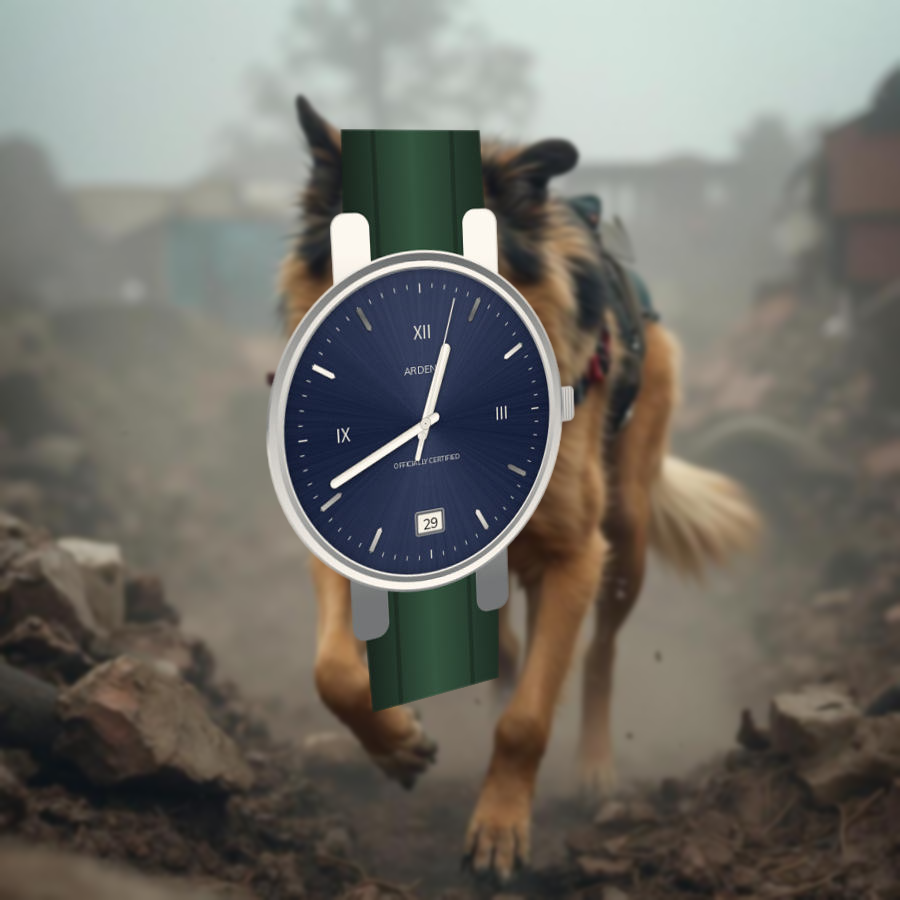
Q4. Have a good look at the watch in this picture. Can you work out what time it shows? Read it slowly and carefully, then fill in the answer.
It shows 12:41:03
